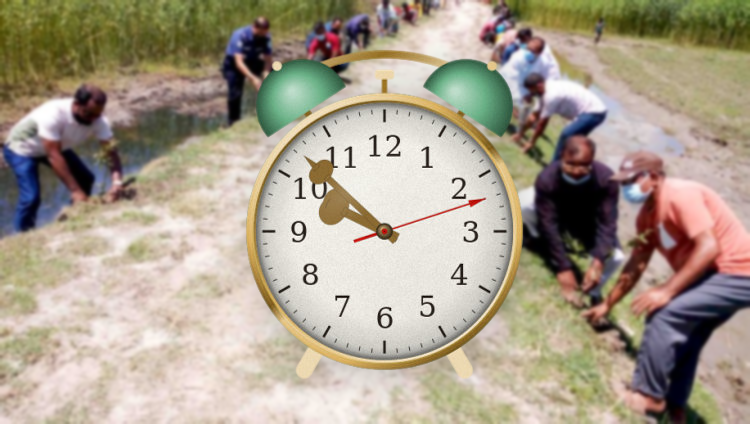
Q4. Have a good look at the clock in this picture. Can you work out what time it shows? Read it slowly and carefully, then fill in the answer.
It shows 9:52:12
